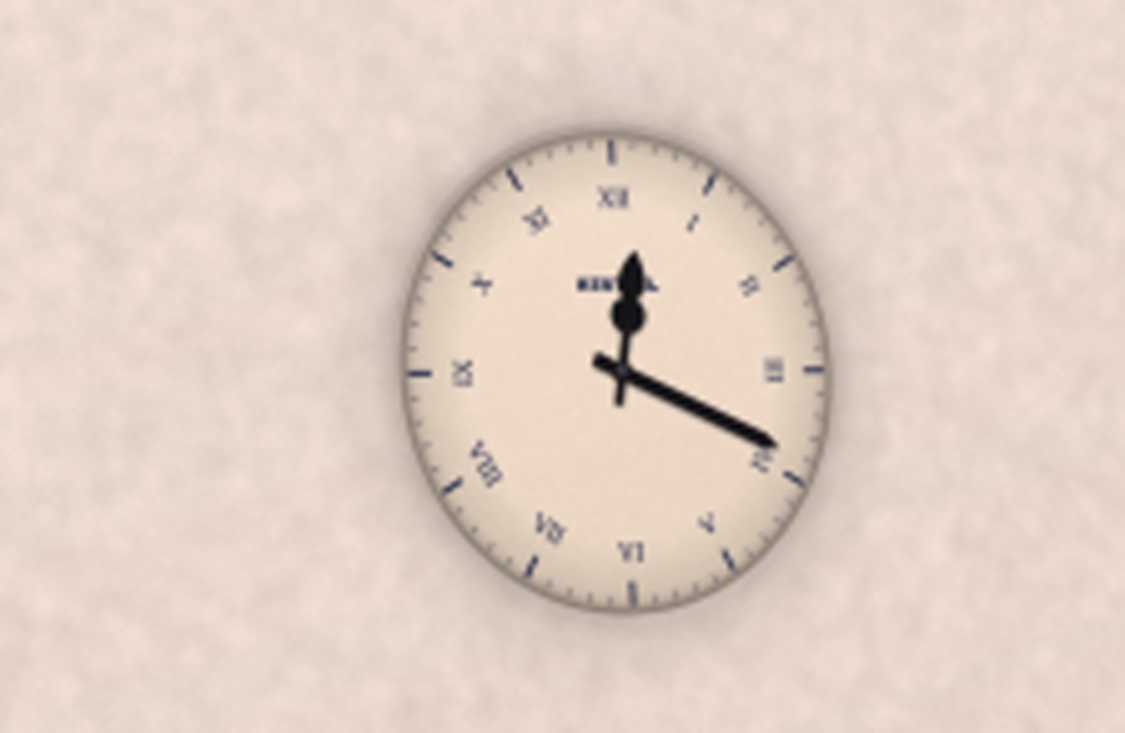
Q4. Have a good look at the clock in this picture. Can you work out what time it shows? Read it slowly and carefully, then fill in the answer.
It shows 12:19
